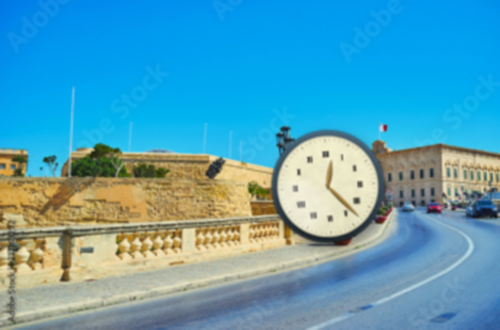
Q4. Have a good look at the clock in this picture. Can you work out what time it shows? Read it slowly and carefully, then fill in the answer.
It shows 12:23
